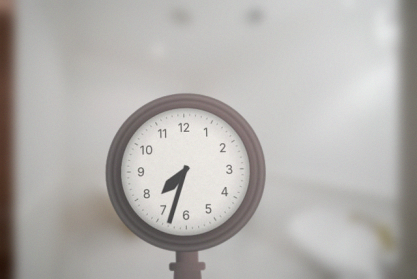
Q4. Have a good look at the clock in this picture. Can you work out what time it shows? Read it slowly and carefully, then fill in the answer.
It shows 7:33
